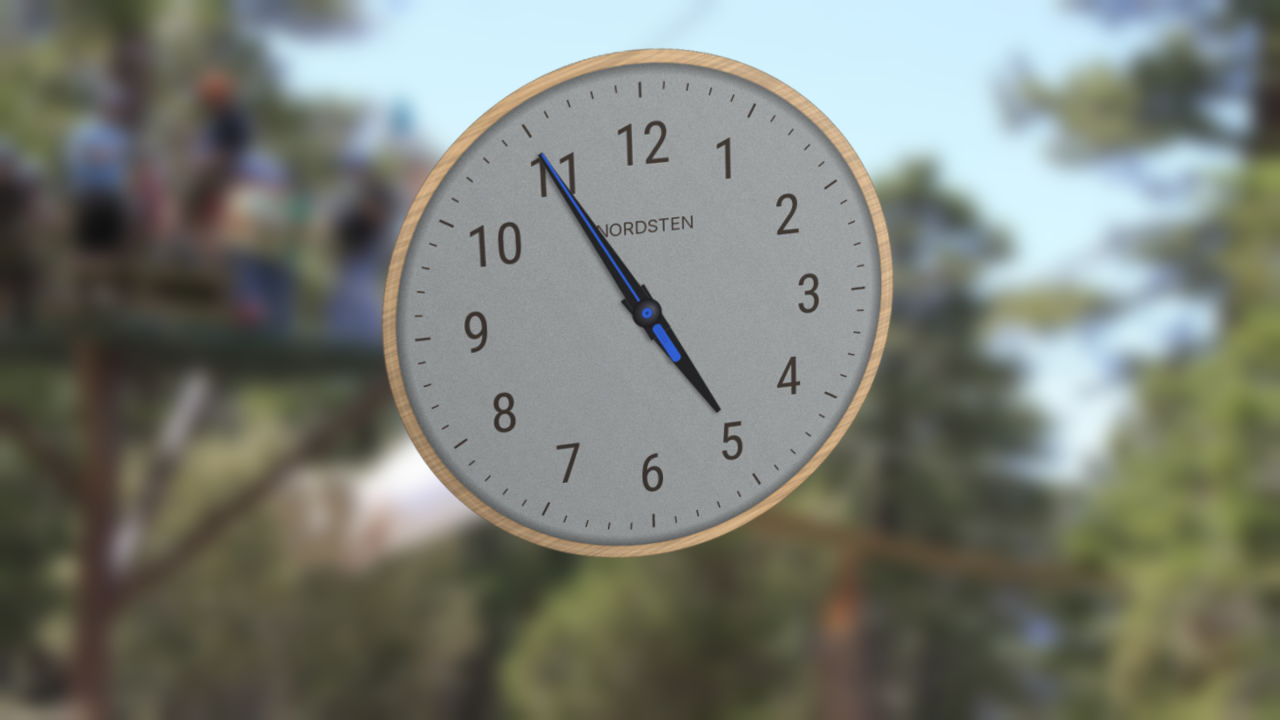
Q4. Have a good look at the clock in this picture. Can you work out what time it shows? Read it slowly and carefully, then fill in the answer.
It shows 4:54:55
